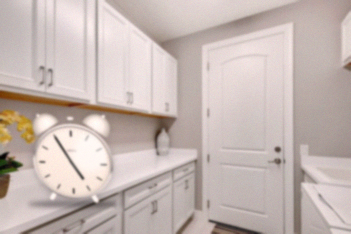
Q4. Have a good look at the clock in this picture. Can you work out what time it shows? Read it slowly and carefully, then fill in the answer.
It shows 4:55
